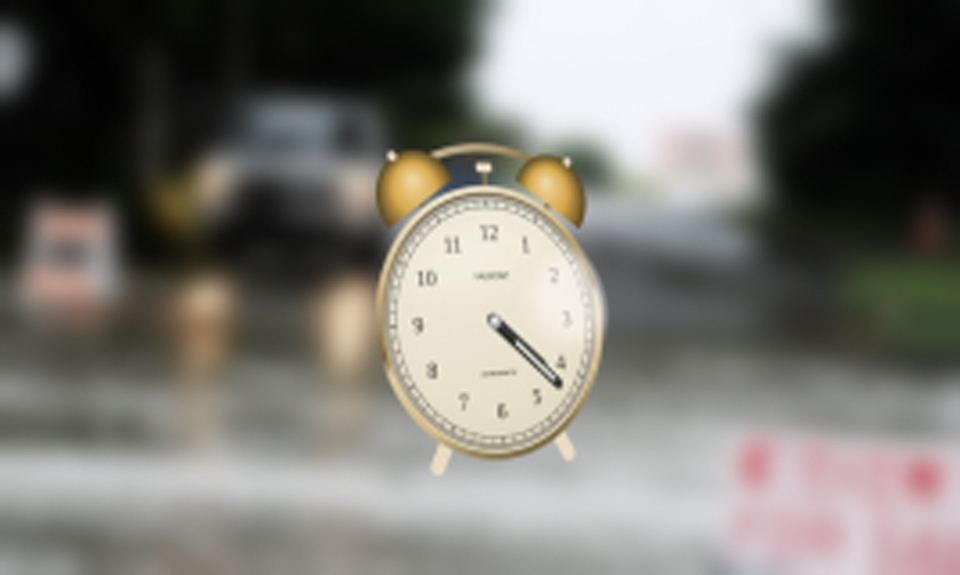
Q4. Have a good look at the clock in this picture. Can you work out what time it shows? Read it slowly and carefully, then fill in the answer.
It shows 4:22
